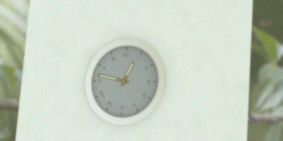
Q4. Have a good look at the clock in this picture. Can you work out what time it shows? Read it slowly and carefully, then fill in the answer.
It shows 12:47
